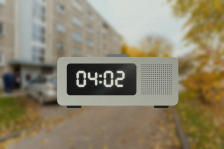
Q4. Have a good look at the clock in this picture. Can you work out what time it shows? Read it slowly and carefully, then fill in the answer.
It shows 4:02
